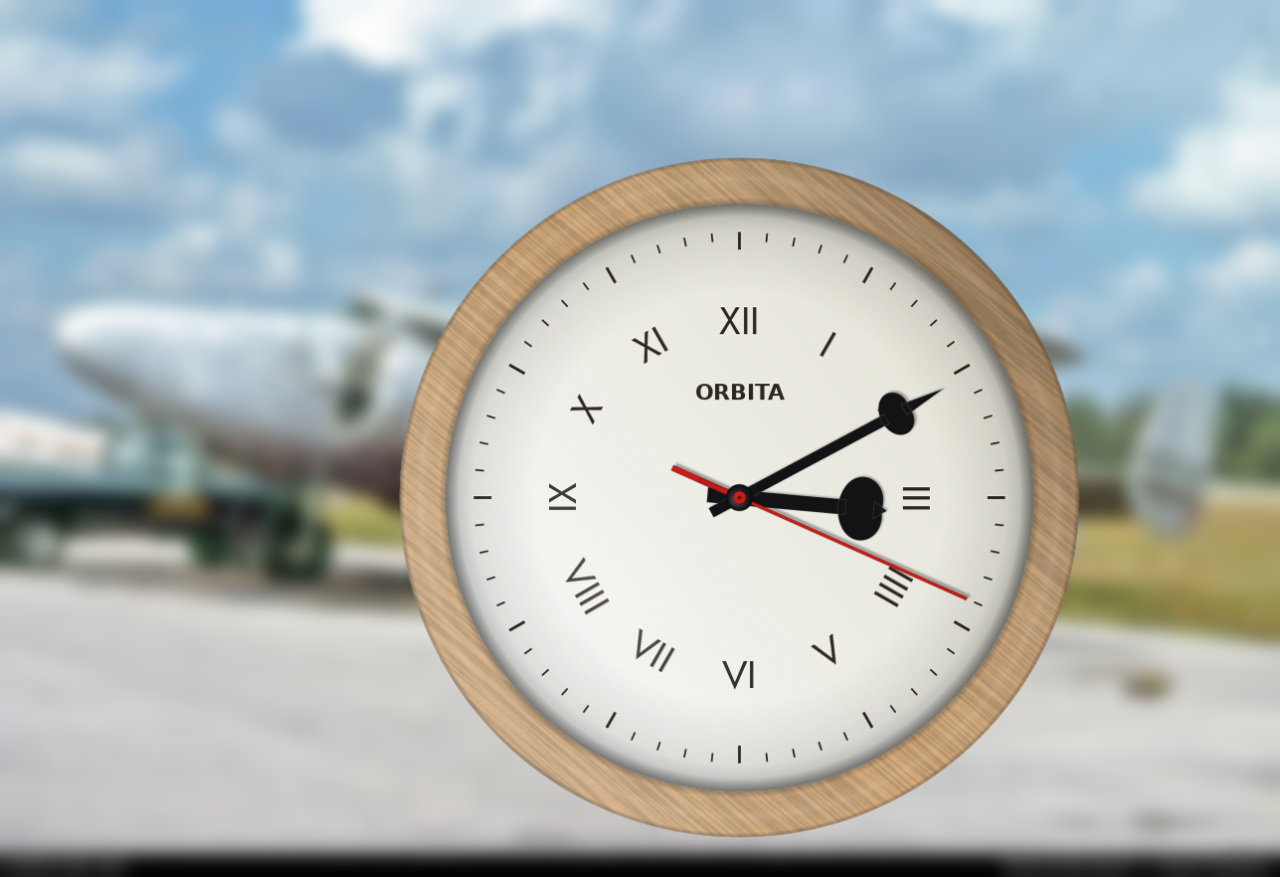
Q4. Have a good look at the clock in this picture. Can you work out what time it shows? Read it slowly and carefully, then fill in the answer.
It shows 3:10:19
